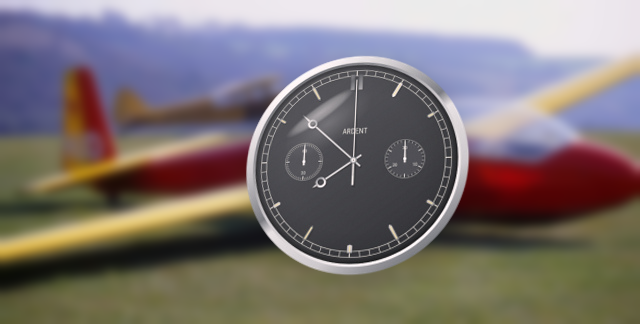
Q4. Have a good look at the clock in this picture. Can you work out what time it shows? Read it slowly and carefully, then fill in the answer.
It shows 7:52
